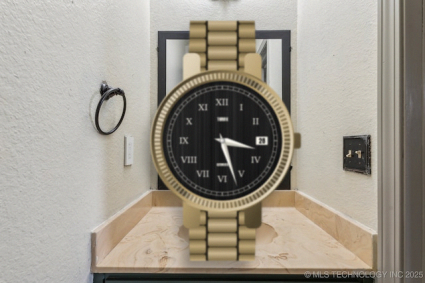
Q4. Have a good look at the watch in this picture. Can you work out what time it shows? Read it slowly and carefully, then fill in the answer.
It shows 3:27
